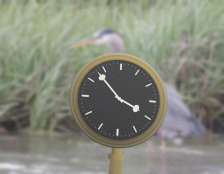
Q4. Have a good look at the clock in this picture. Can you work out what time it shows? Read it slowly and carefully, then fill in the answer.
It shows 3:53
